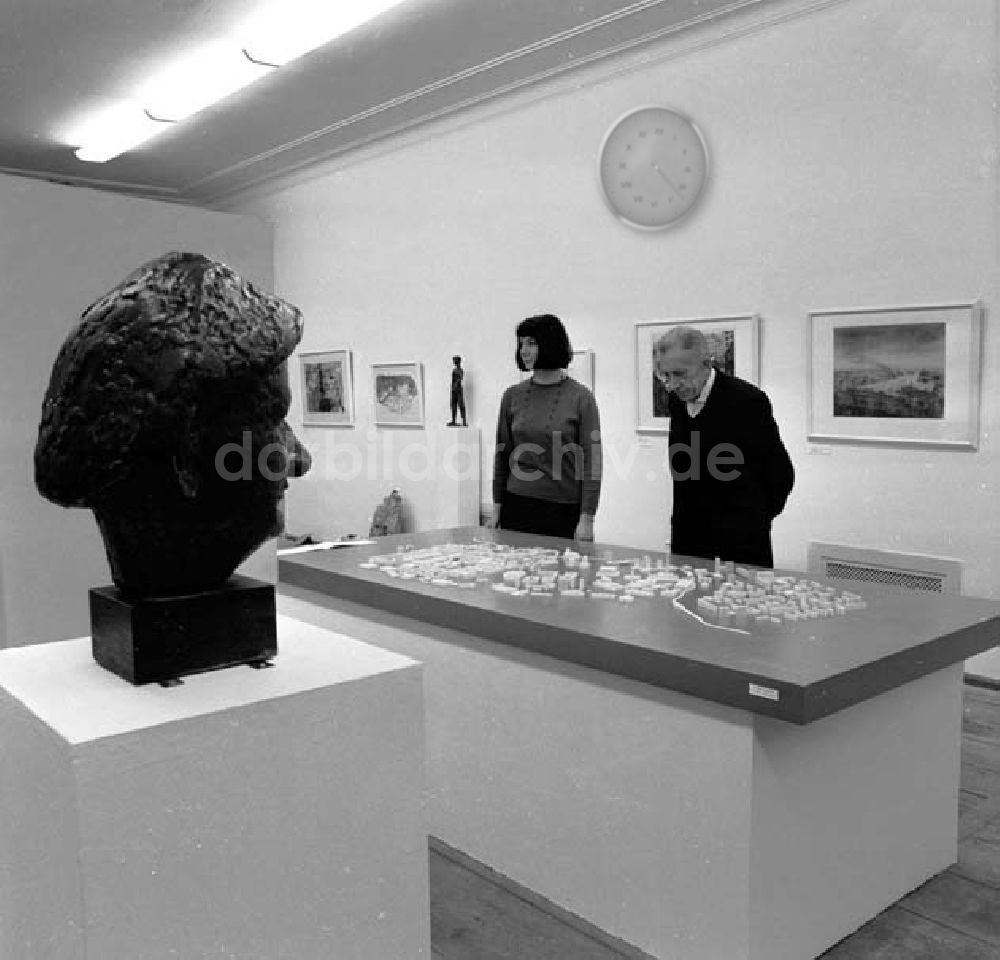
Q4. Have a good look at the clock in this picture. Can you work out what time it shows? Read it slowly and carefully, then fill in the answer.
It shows 4:22
